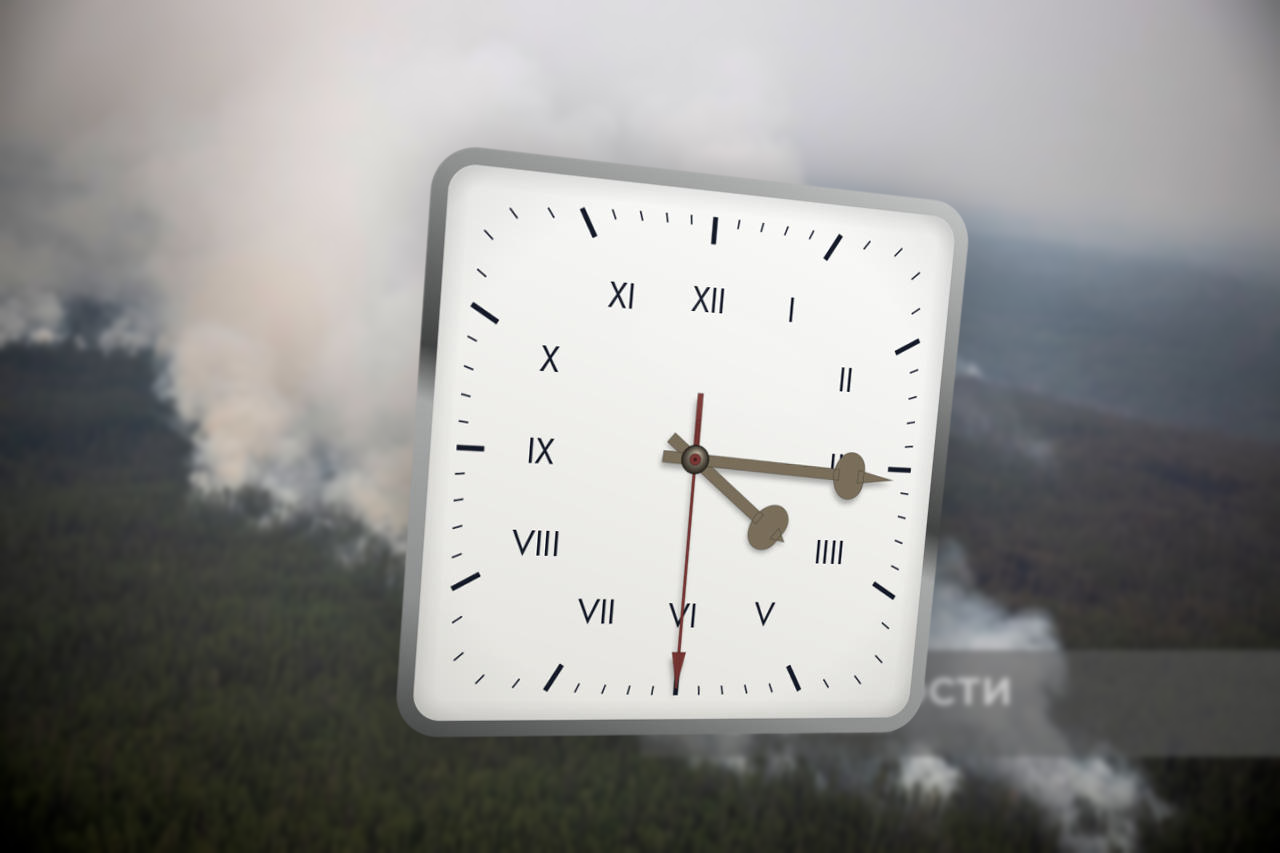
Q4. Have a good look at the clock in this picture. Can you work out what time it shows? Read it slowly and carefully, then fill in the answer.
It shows 4:15:30
